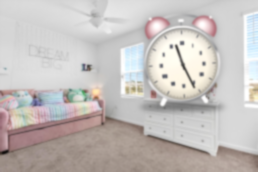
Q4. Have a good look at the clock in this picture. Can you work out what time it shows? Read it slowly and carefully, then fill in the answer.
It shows 11:26
